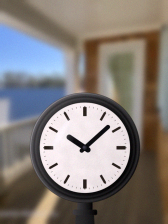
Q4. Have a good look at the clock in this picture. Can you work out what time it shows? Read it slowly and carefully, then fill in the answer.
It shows 10:08
